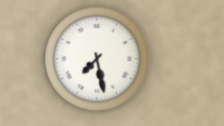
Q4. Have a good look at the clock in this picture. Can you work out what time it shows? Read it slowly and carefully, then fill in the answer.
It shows 7:28
